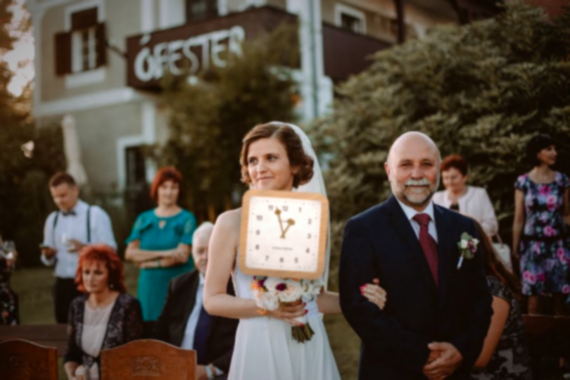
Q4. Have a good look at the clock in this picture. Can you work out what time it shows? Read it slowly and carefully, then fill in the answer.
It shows 12:57
